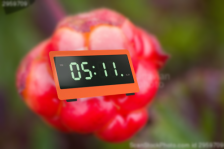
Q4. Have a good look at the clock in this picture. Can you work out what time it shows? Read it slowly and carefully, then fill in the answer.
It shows 5:11
